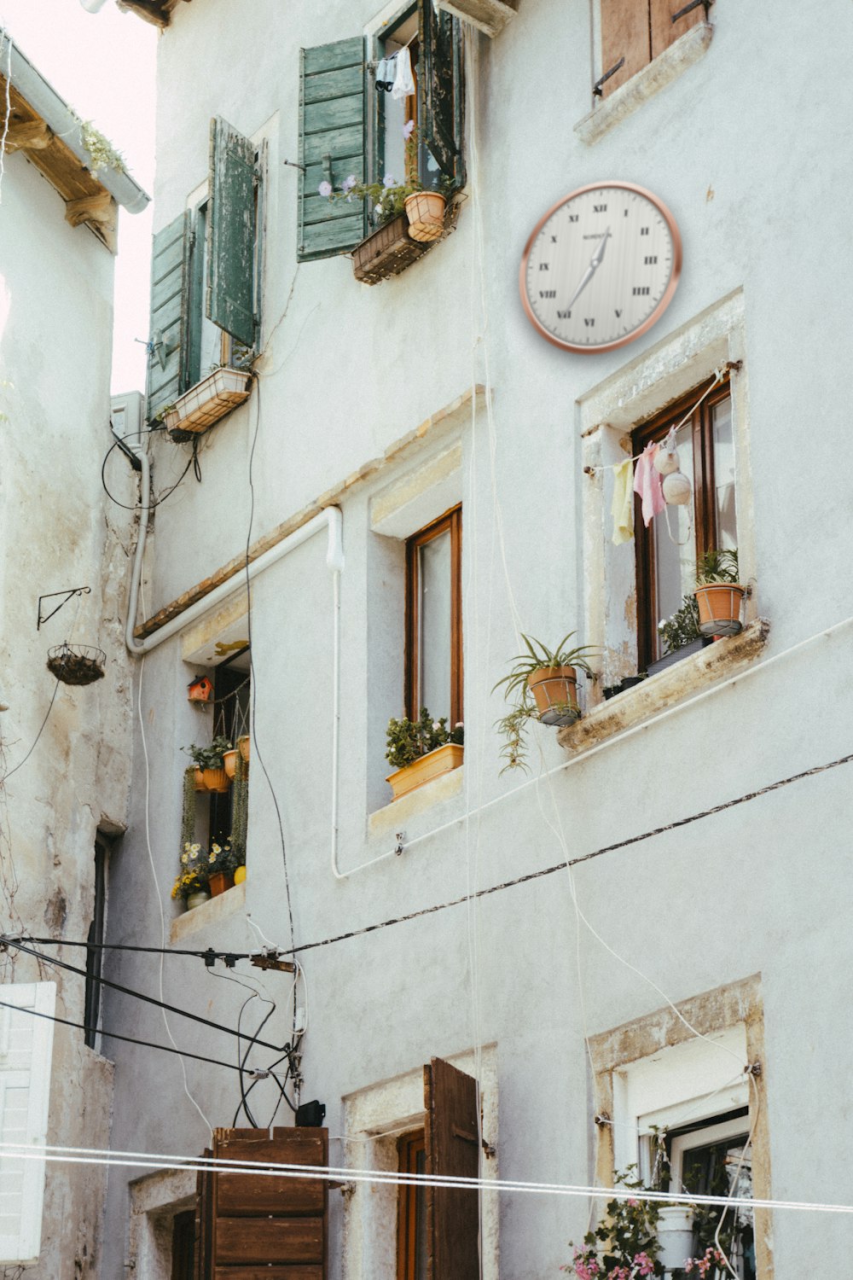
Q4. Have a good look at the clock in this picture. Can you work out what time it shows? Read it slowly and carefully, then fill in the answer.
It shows 12:35
